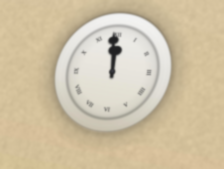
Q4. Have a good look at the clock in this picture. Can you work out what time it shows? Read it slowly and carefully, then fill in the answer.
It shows 11:59
